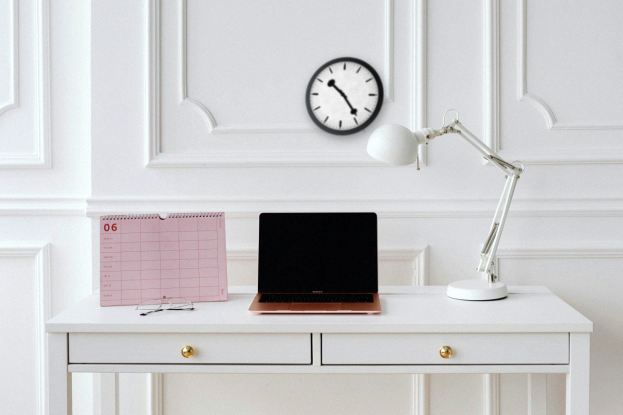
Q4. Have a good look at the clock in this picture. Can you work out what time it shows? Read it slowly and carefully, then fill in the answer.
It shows 10:24
